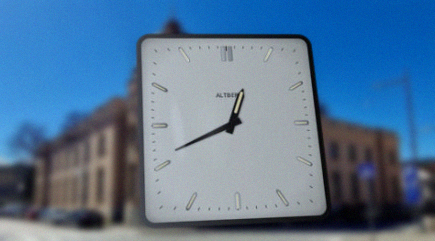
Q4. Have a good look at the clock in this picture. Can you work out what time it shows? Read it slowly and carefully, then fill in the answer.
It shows 12:41
